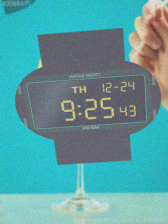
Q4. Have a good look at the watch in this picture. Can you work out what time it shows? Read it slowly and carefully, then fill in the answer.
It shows 9:25:43
